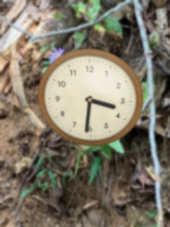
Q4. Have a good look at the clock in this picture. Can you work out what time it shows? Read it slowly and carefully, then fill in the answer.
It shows 3:31
